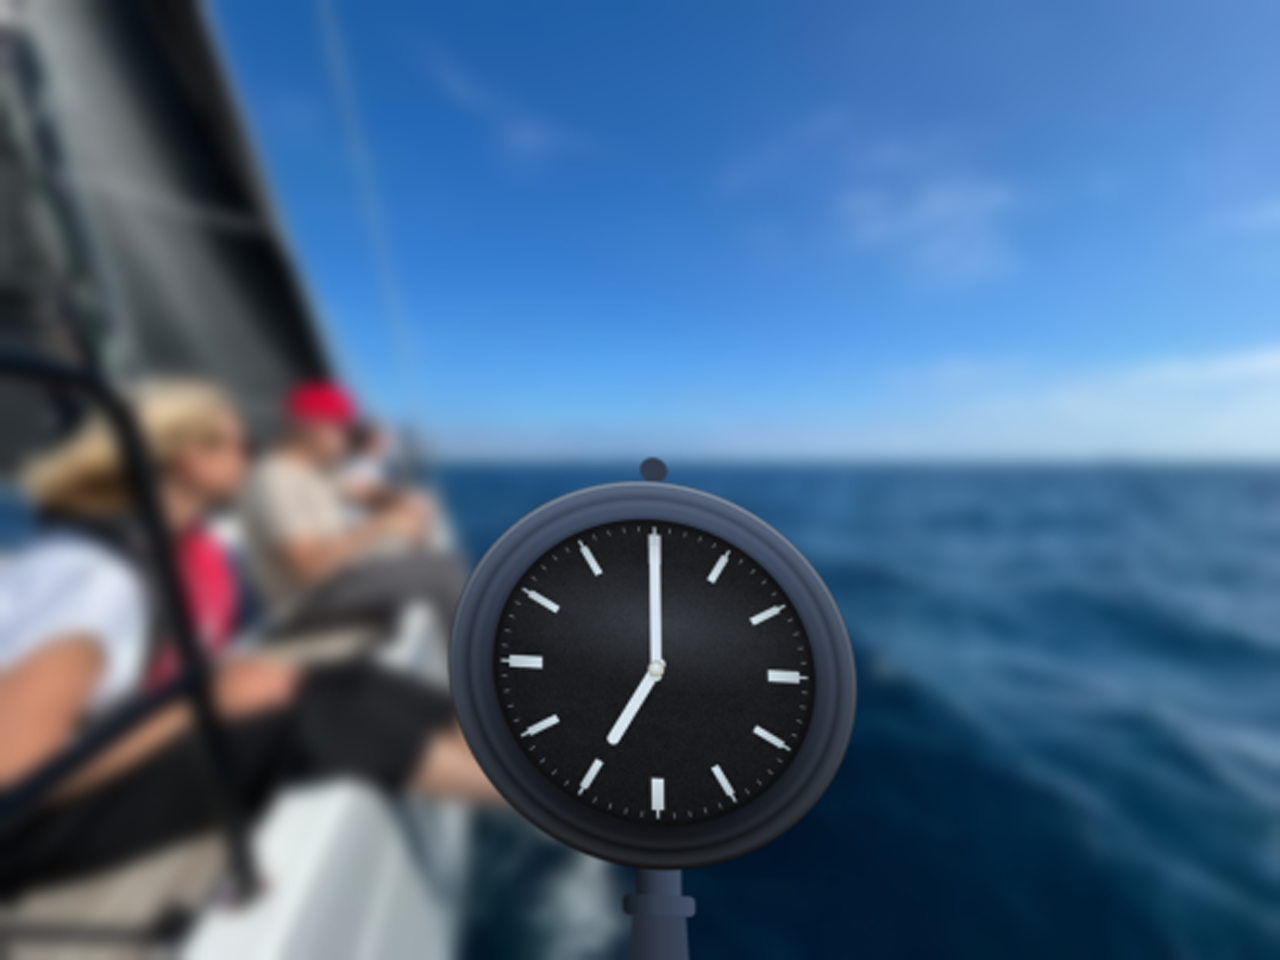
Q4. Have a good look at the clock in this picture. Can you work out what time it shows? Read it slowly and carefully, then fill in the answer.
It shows 7:00
